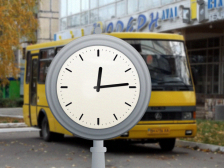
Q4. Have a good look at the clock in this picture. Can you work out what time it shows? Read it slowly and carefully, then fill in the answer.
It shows 12:14
